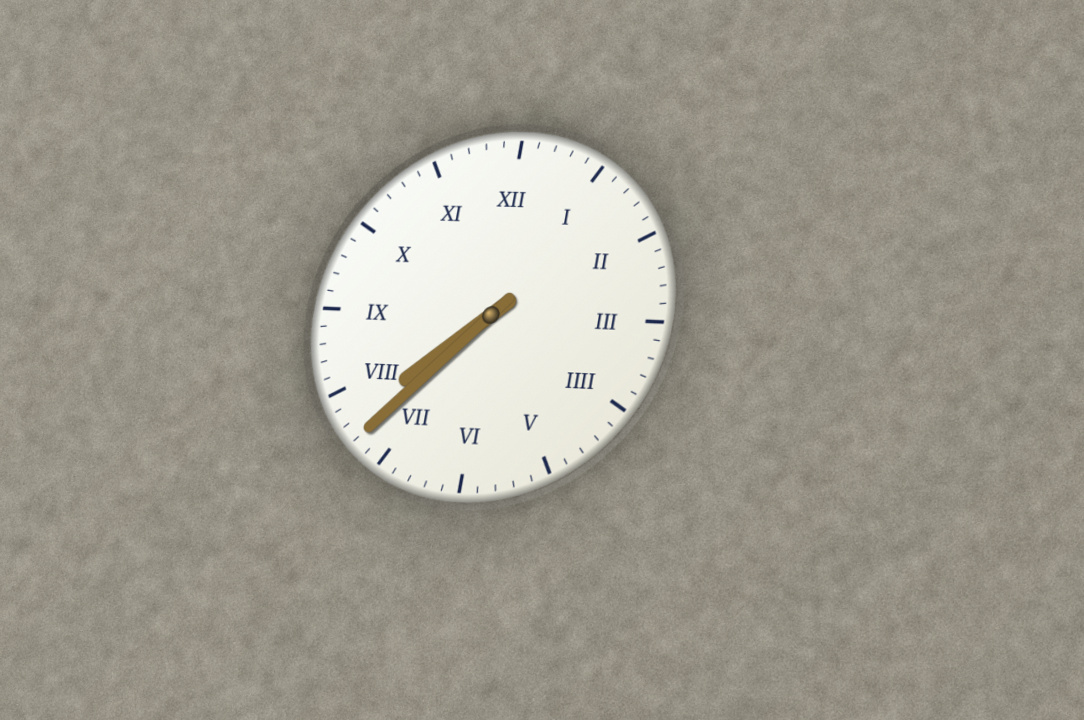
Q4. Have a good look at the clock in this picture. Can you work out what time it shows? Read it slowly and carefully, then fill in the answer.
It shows 7:37
